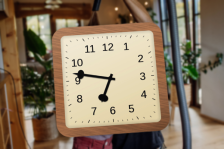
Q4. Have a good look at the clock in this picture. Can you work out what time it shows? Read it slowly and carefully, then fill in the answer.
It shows 6:47
